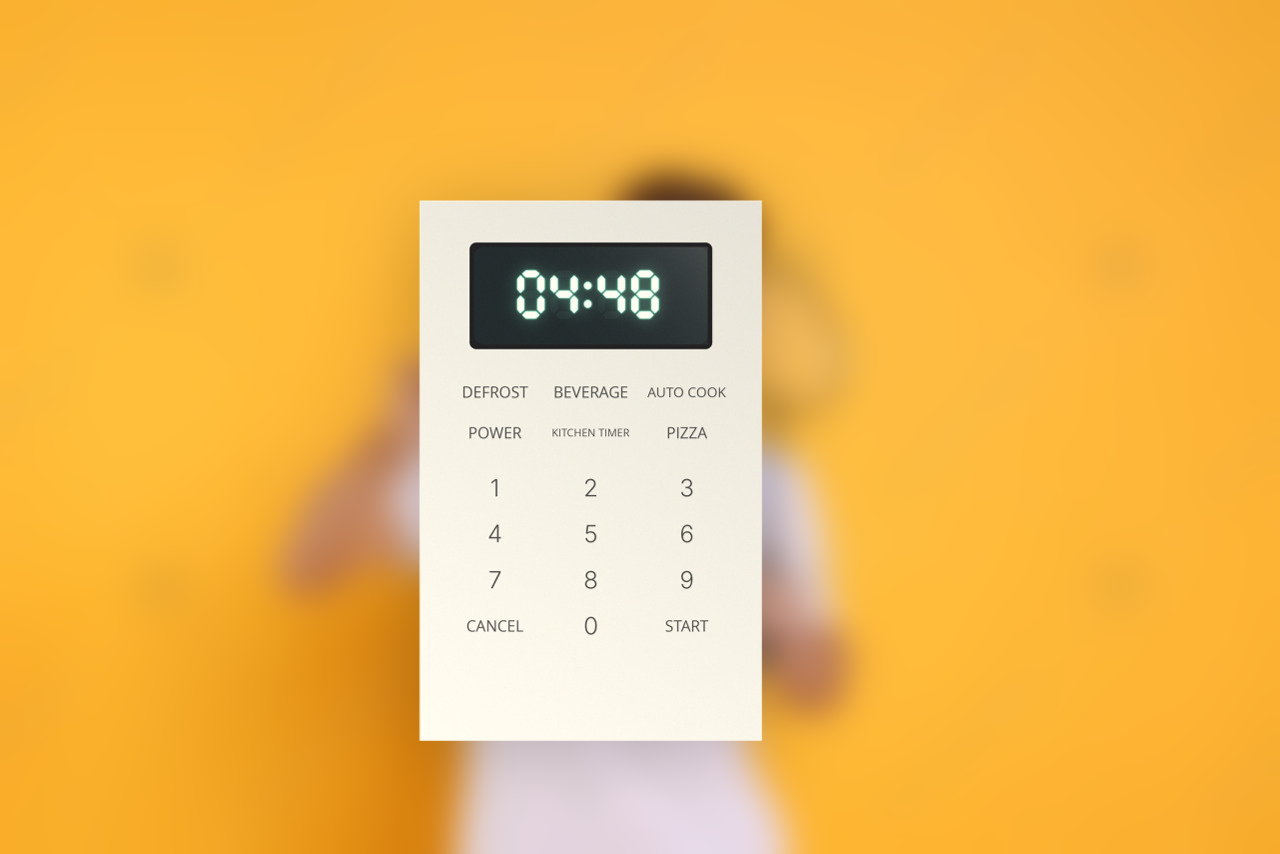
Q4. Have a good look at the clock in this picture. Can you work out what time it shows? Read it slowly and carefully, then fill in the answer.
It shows 4:48
